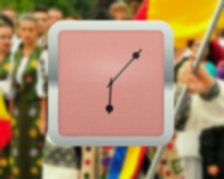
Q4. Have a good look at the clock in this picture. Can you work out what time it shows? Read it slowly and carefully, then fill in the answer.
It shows 6:07
